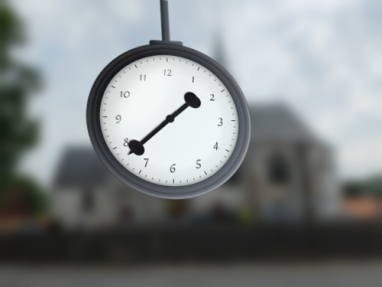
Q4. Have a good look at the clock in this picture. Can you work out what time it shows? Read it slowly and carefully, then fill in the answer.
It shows 1:38
